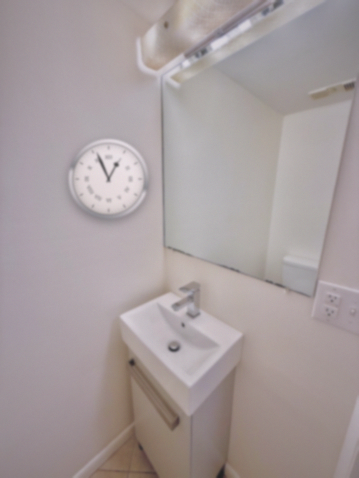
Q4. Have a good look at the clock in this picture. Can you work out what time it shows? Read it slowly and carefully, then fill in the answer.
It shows 12:56
